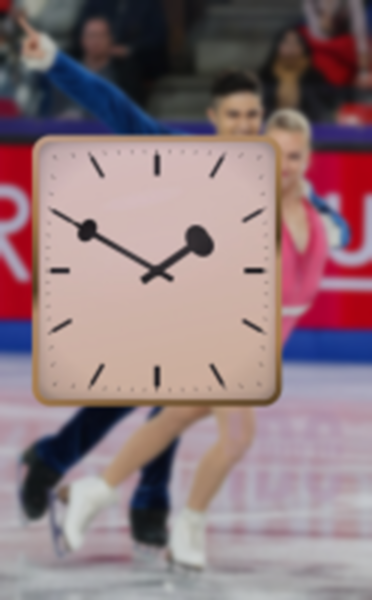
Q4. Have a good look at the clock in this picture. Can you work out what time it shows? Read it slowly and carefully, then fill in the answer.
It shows 1:50
